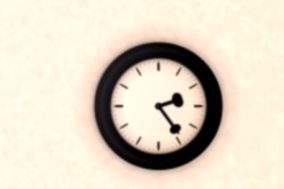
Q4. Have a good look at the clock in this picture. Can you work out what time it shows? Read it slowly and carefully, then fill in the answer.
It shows 2:24
